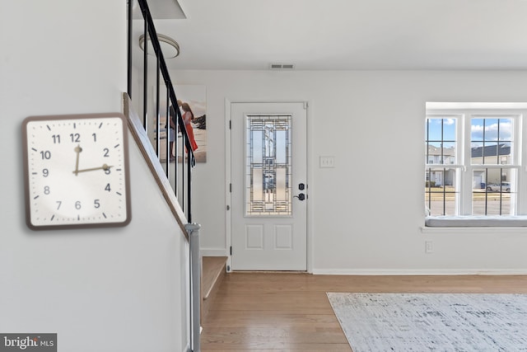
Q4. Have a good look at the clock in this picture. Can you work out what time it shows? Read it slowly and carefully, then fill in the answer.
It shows 12:14
